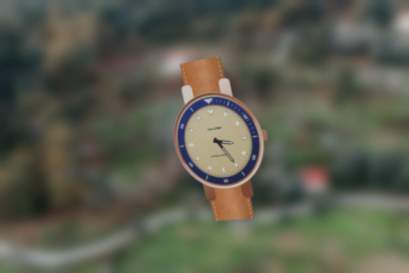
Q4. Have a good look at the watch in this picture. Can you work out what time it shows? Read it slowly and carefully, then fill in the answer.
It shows 3:25
